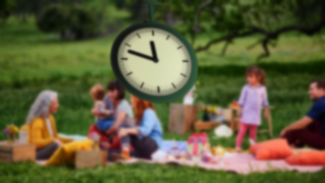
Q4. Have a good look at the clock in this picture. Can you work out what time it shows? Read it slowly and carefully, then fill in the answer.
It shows 11:48
